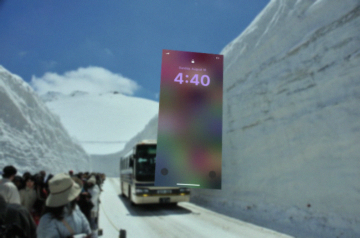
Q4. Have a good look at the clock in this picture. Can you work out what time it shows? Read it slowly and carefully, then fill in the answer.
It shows 4:40
